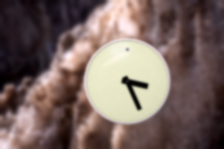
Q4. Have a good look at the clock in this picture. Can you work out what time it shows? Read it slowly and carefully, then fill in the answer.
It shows 3:26
